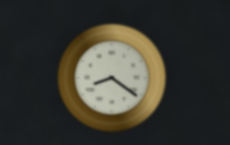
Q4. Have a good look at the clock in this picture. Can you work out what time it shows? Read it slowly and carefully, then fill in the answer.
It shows 8:21
